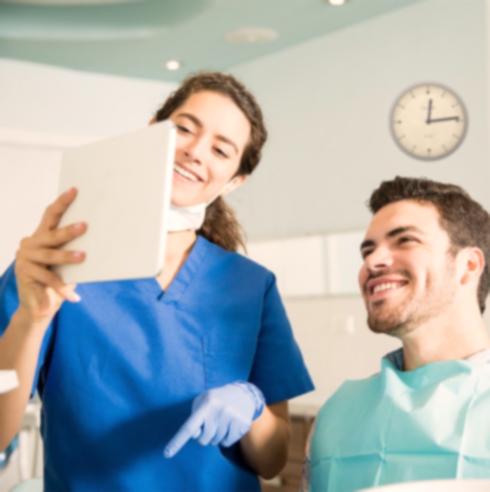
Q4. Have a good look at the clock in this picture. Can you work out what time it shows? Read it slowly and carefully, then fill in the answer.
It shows 12:14
